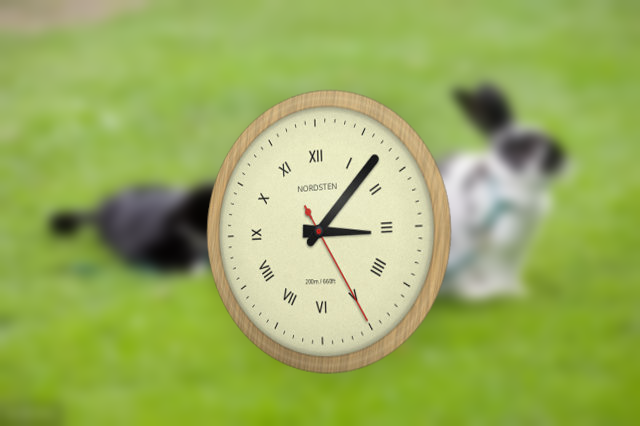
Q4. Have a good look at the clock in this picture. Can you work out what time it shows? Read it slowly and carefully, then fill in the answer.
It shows 3:07:25
